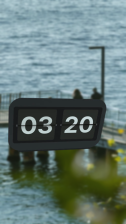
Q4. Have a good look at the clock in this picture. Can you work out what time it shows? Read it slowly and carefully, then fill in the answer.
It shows 3:20
